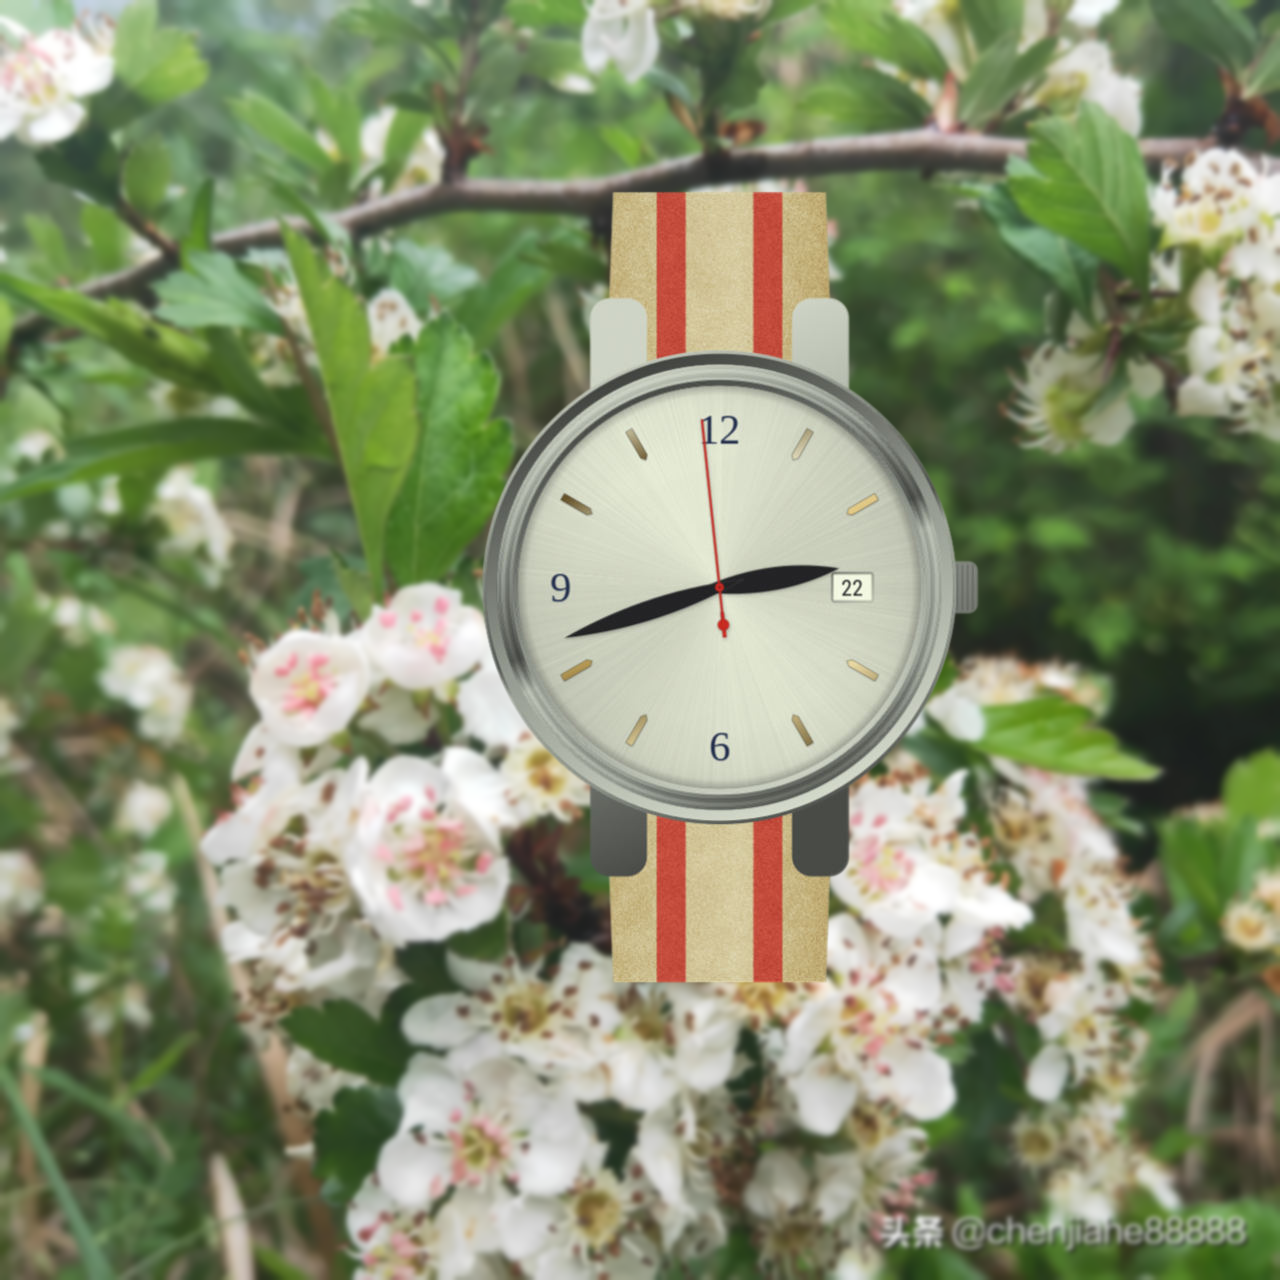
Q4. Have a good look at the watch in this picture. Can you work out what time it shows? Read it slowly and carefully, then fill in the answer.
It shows 2:41:59
